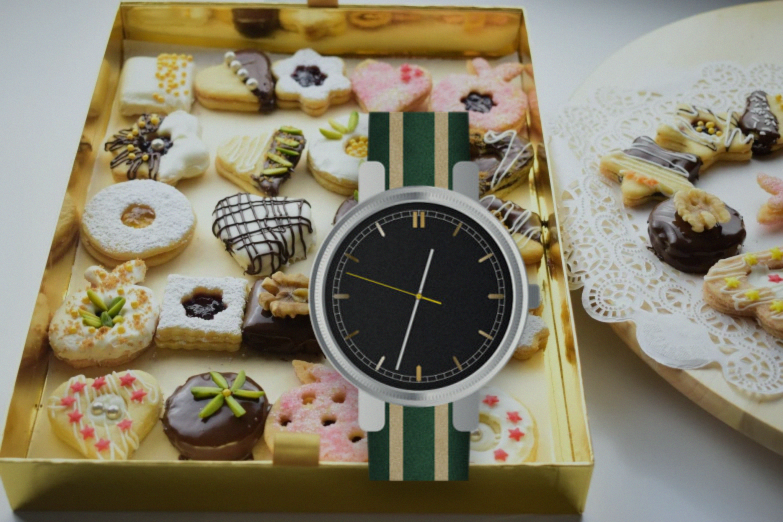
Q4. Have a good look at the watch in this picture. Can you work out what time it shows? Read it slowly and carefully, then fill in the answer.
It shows 12:32:48
